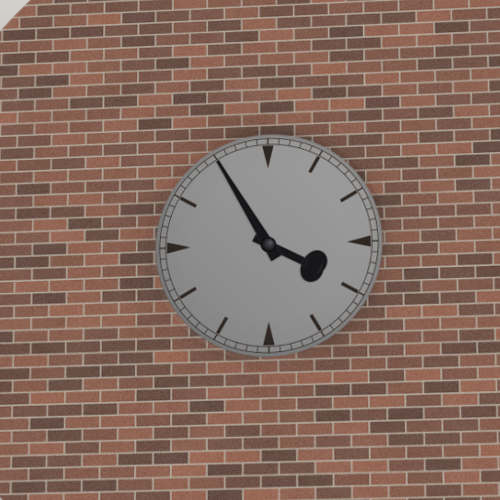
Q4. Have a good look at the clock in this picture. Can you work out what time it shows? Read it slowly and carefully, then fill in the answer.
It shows 3:55
